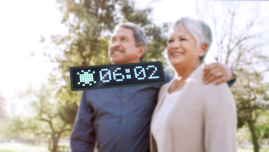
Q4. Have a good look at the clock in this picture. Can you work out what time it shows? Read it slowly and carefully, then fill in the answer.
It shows 6:02
